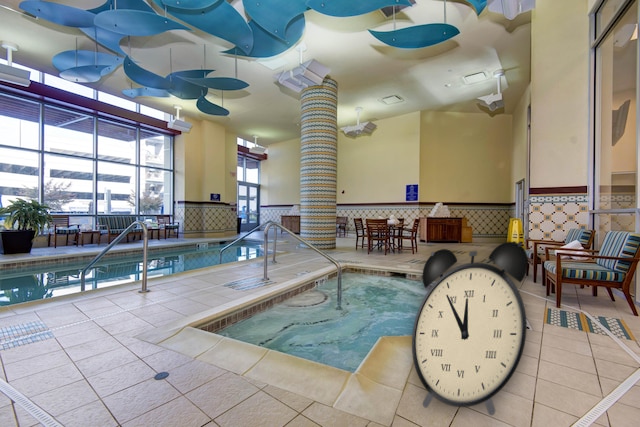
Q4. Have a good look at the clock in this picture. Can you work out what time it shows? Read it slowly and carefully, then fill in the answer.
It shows 11:54
